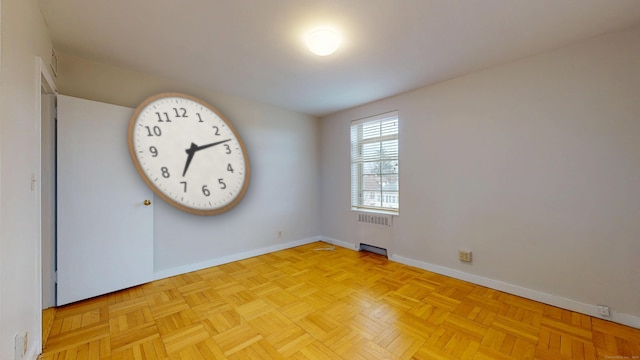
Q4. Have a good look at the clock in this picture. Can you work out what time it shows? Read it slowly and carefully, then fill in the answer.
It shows 7:13
